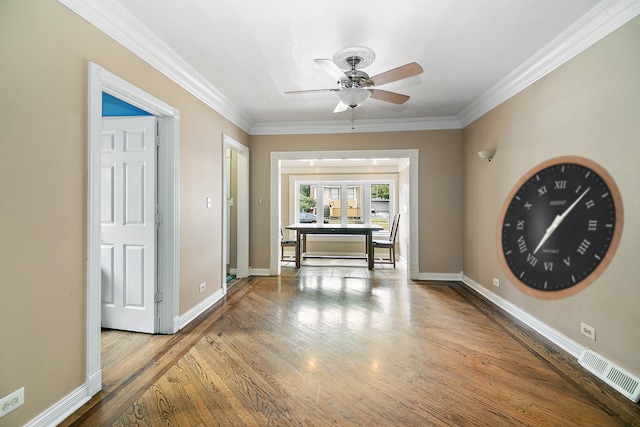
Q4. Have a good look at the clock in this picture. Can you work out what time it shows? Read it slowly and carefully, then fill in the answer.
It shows 7:07
